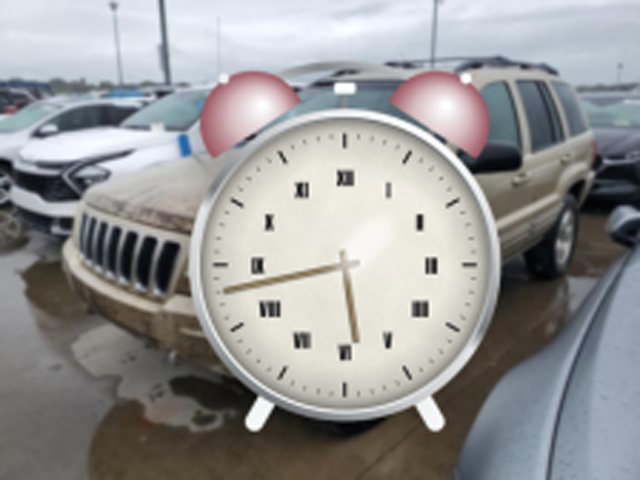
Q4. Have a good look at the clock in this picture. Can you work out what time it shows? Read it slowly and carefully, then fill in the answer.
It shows 5:43
